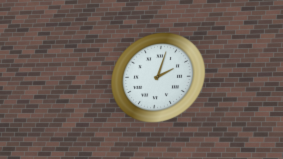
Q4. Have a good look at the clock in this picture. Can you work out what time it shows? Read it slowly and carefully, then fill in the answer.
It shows 2:02
